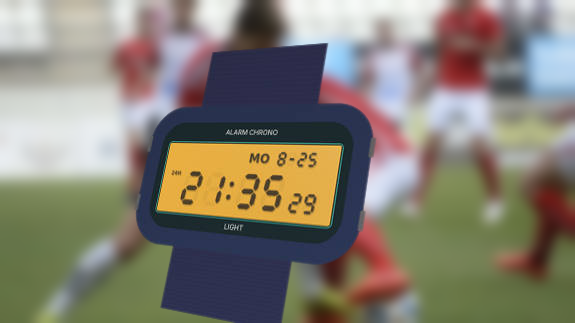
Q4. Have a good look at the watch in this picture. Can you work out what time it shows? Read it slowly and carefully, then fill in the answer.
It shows 21:35:29
